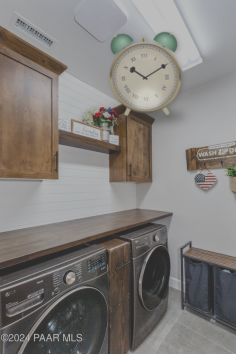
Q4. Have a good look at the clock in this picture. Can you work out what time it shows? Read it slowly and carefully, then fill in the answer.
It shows 10:10
